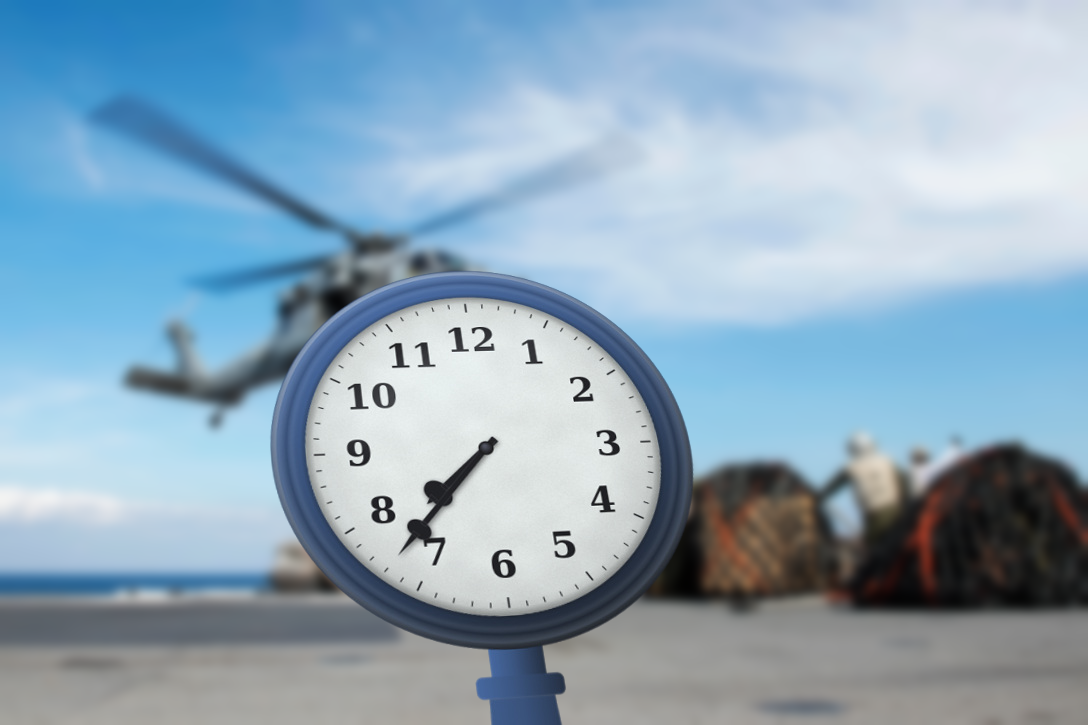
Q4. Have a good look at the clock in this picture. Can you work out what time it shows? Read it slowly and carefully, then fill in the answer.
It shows 7:37
